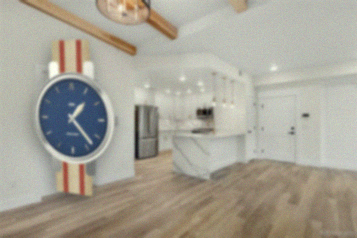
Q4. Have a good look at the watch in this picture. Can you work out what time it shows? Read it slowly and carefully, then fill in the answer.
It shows 1:23
